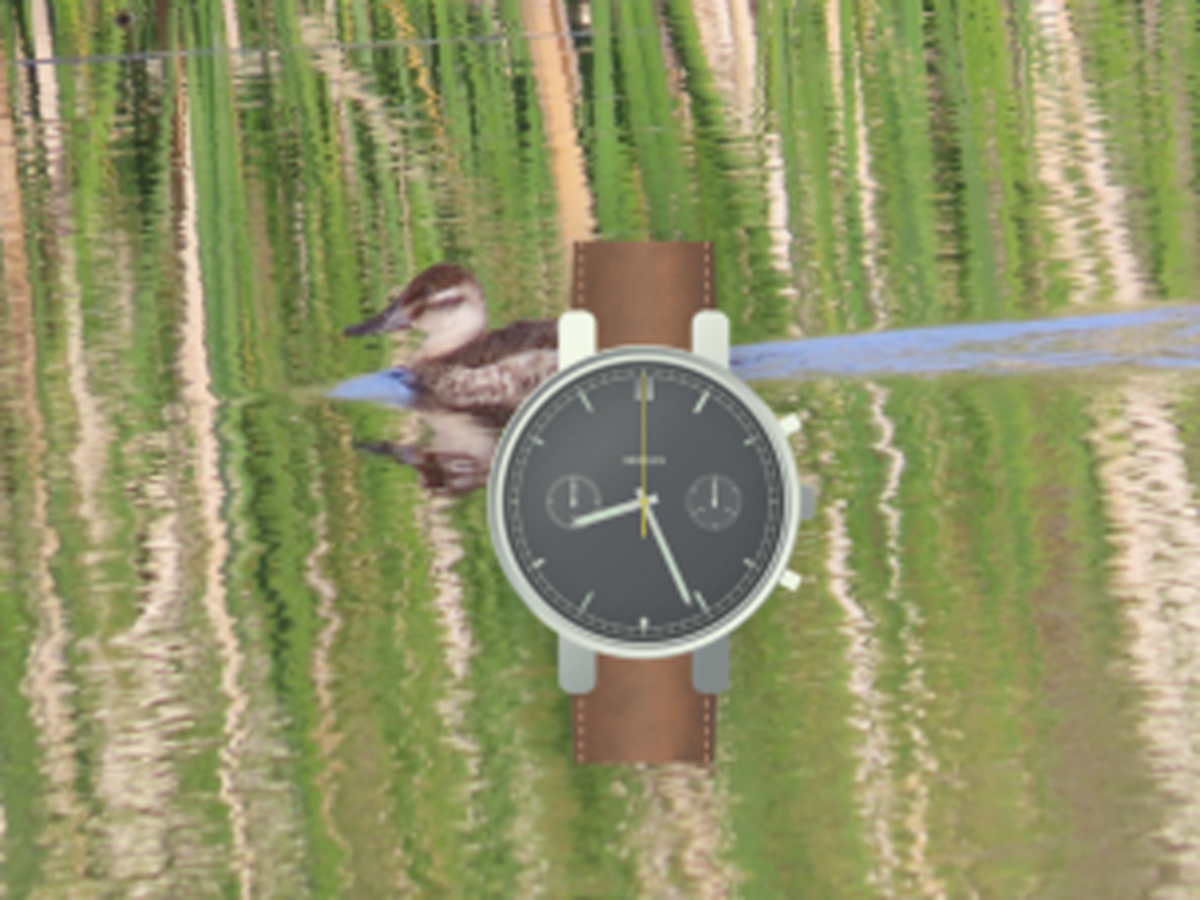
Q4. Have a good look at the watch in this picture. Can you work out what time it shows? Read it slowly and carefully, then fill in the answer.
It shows 8:26
